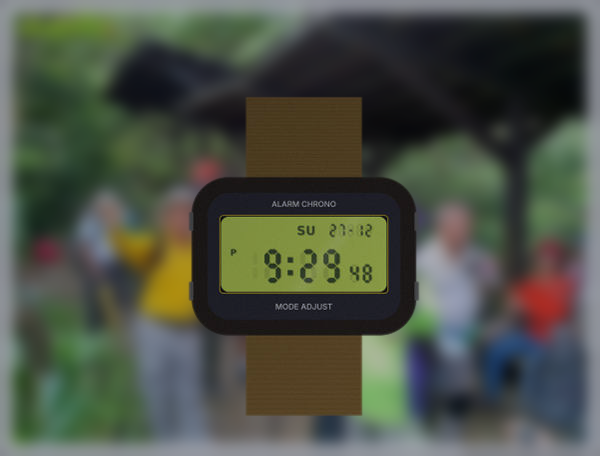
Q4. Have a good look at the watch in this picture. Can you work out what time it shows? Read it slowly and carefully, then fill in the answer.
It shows 9:29:48
